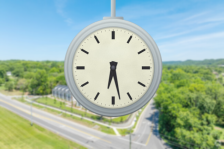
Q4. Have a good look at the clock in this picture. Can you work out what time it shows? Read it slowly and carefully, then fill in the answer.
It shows 6:28
